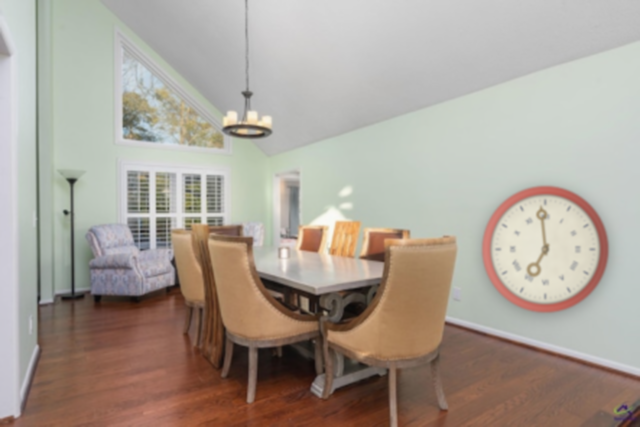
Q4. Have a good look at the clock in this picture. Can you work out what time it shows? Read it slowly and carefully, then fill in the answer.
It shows 6:59
